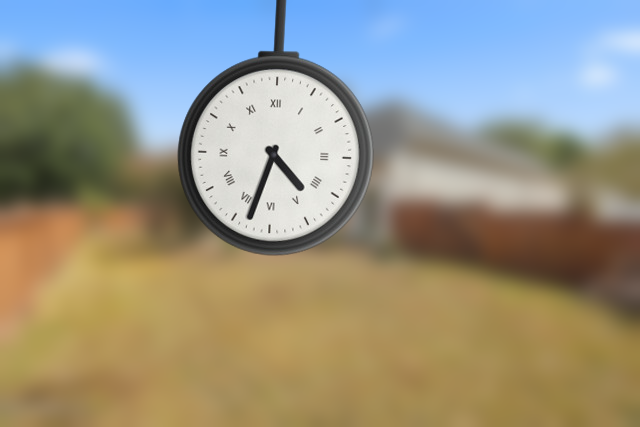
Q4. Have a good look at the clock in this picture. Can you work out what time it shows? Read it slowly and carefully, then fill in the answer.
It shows 4:33
